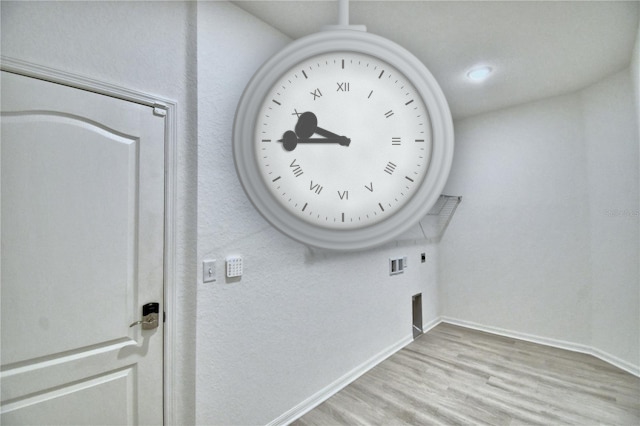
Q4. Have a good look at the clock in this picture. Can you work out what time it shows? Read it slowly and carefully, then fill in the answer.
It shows 9:45
